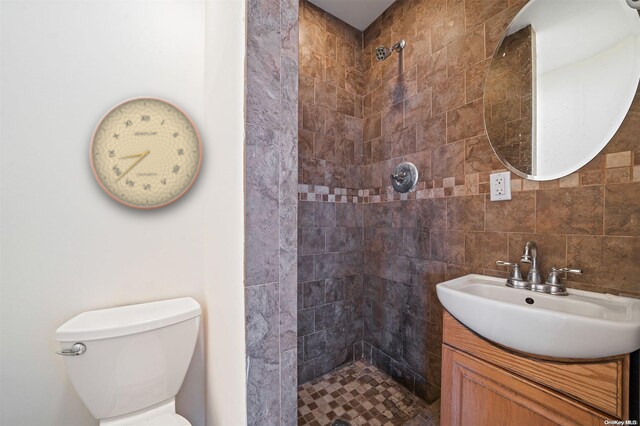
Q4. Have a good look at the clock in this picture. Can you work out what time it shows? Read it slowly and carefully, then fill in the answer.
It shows 8:38
